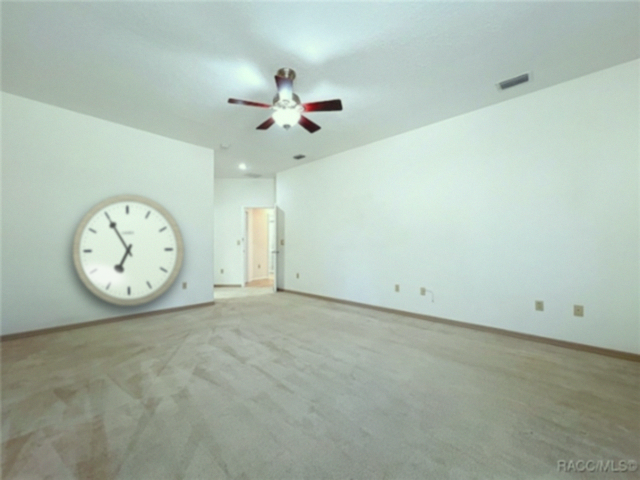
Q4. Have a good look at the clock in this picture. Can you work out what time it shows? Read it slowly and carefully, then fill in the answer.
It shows 6:55
